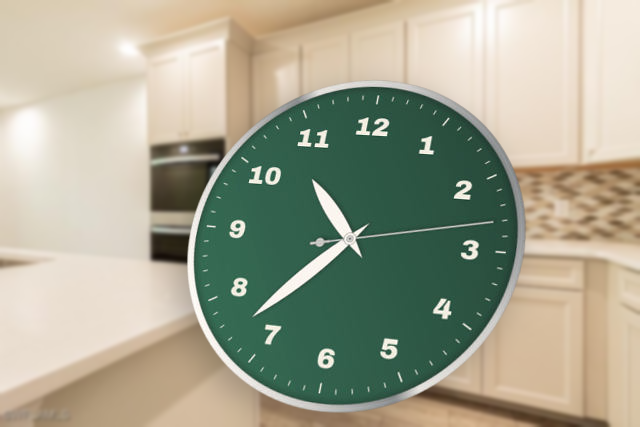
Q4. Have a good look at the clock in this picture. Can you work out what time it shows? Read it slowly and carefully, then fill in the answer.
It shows 10:37:13
